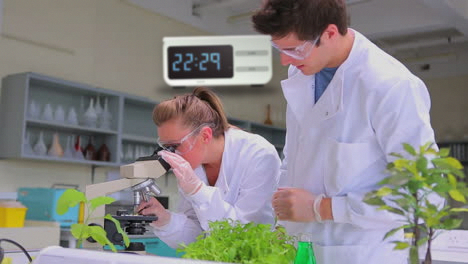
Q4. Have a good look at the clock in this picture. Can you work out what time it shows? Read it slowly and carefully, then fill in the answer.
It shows 22:29
